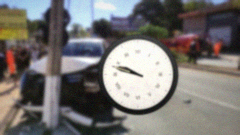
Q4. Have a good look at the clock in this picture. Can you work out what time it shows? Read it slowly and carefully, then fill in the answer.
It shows 9:48
